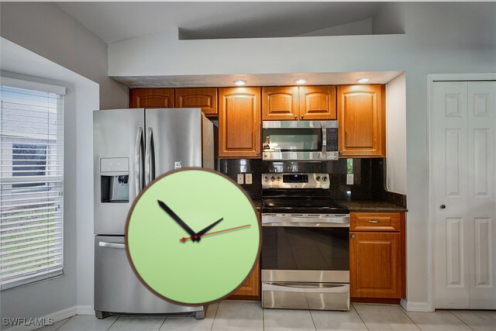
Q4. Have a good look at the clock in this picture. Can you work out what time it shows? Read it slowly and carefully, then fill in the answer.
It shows 1:52:13
